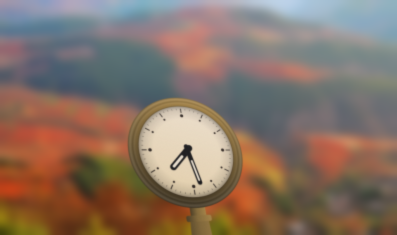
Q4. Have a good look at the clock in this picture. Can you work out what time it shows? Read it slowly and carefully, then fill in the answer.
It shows 7:28
